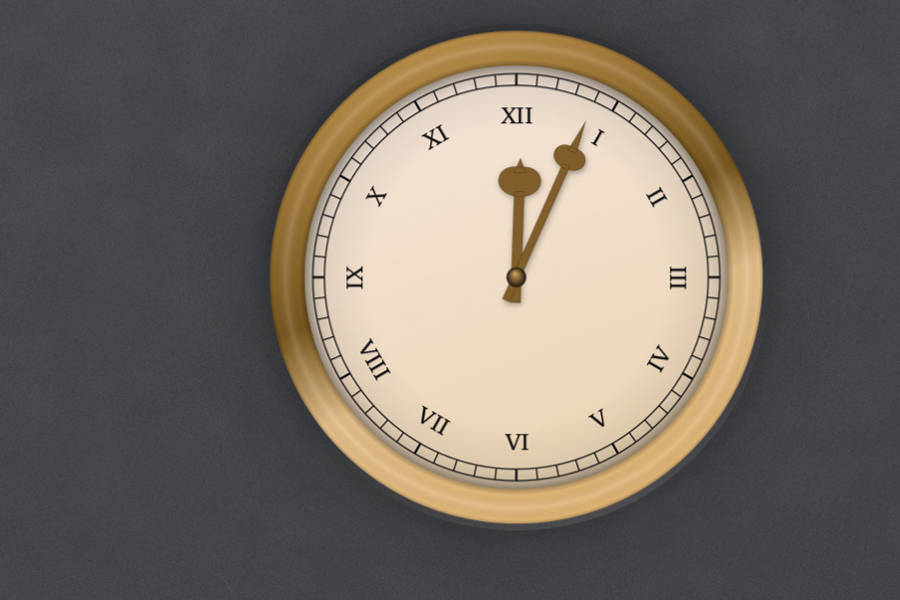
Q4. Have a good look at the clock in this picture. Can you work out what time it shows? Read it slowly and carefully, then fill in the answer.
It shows 12:04
